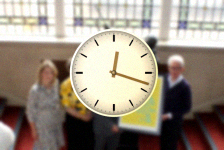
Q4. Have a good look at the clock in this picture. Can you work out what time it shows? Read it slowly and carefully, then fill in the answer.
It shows 12:18
